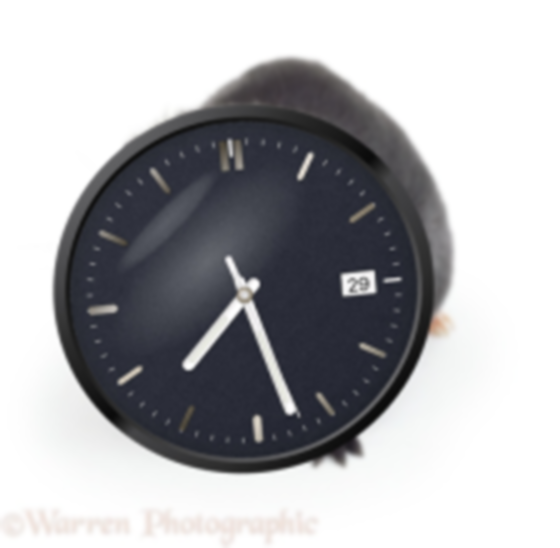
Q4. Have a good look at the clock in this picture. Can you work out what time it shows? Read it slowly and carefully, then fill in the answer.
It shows 7:27:27
